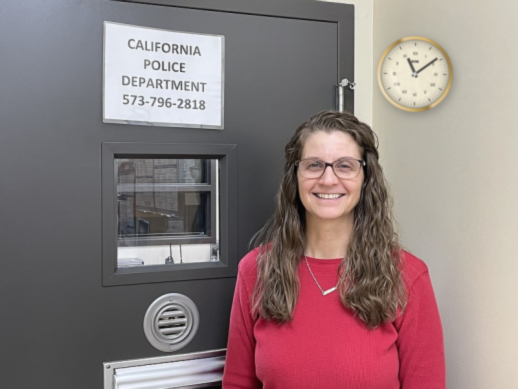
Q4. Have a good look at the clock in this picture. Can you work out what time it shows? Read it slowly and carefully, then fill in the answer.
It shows 11:09
